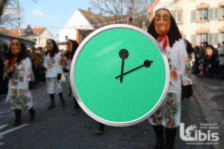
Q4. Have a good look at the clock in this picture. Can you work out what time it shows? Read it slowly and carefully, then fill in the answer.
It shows 12:11
